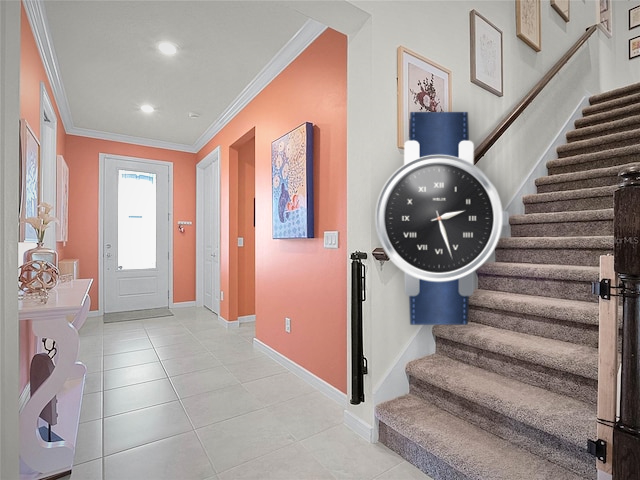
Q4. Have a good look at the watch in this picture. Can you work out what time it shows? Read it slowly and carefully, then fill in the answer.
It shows 2:27
